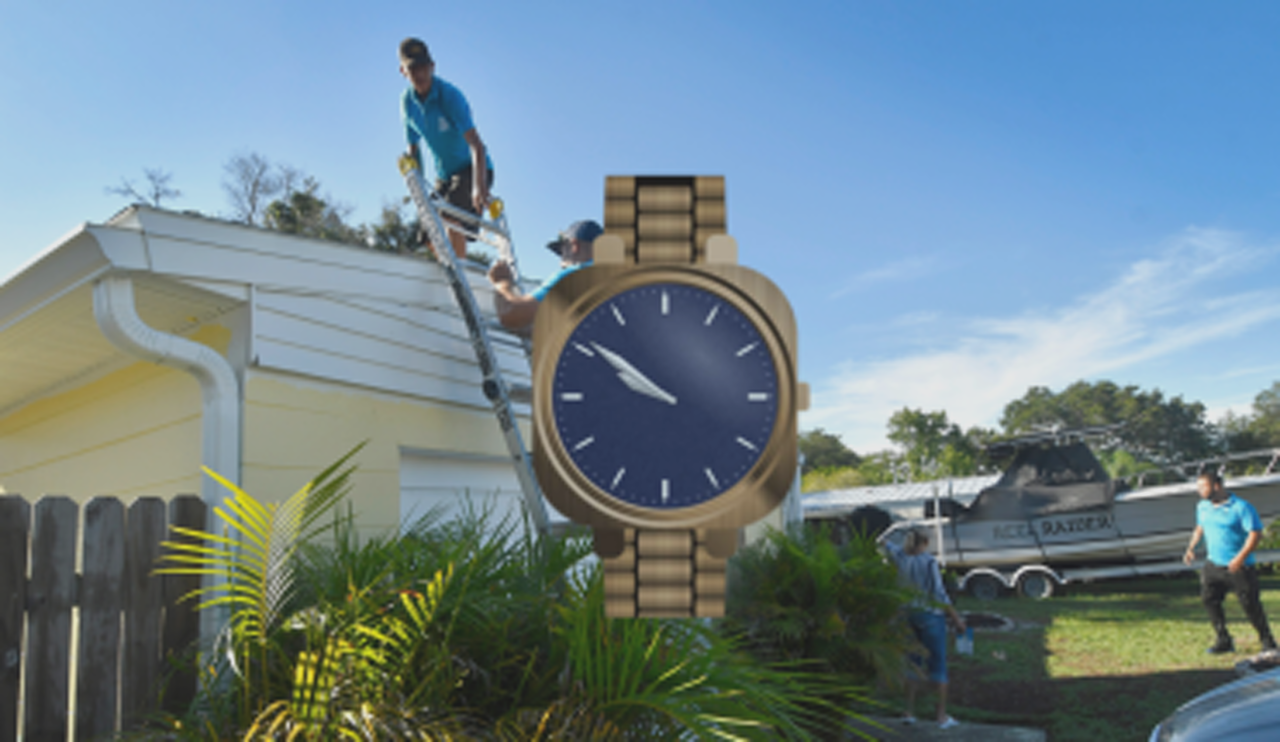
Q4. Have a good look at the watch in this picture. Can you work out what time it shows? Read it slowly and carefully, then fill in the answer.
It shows 9:51
